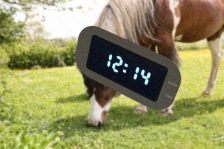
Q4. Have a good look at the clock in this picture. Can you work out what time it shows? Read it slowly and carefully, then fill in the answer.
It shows 12:14
